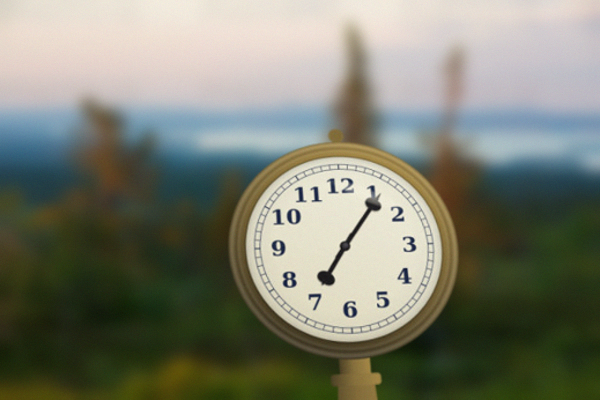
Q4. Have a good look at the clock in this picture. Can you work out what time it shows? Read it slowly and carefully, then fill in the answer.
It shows 7:06
